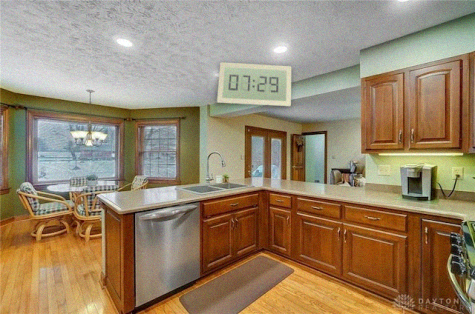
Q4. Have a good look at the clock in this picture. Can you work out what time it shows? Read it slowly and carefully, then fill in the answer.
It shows 7:29
